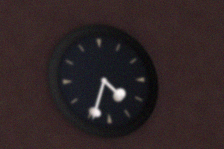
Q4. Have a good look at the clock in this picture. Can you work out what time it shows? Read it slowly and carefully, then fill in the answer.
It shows 4:34
